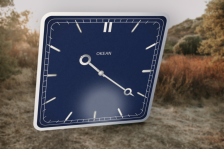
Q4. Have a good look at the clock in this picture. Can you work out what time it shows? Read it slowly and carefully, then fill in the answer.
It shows 10:21
